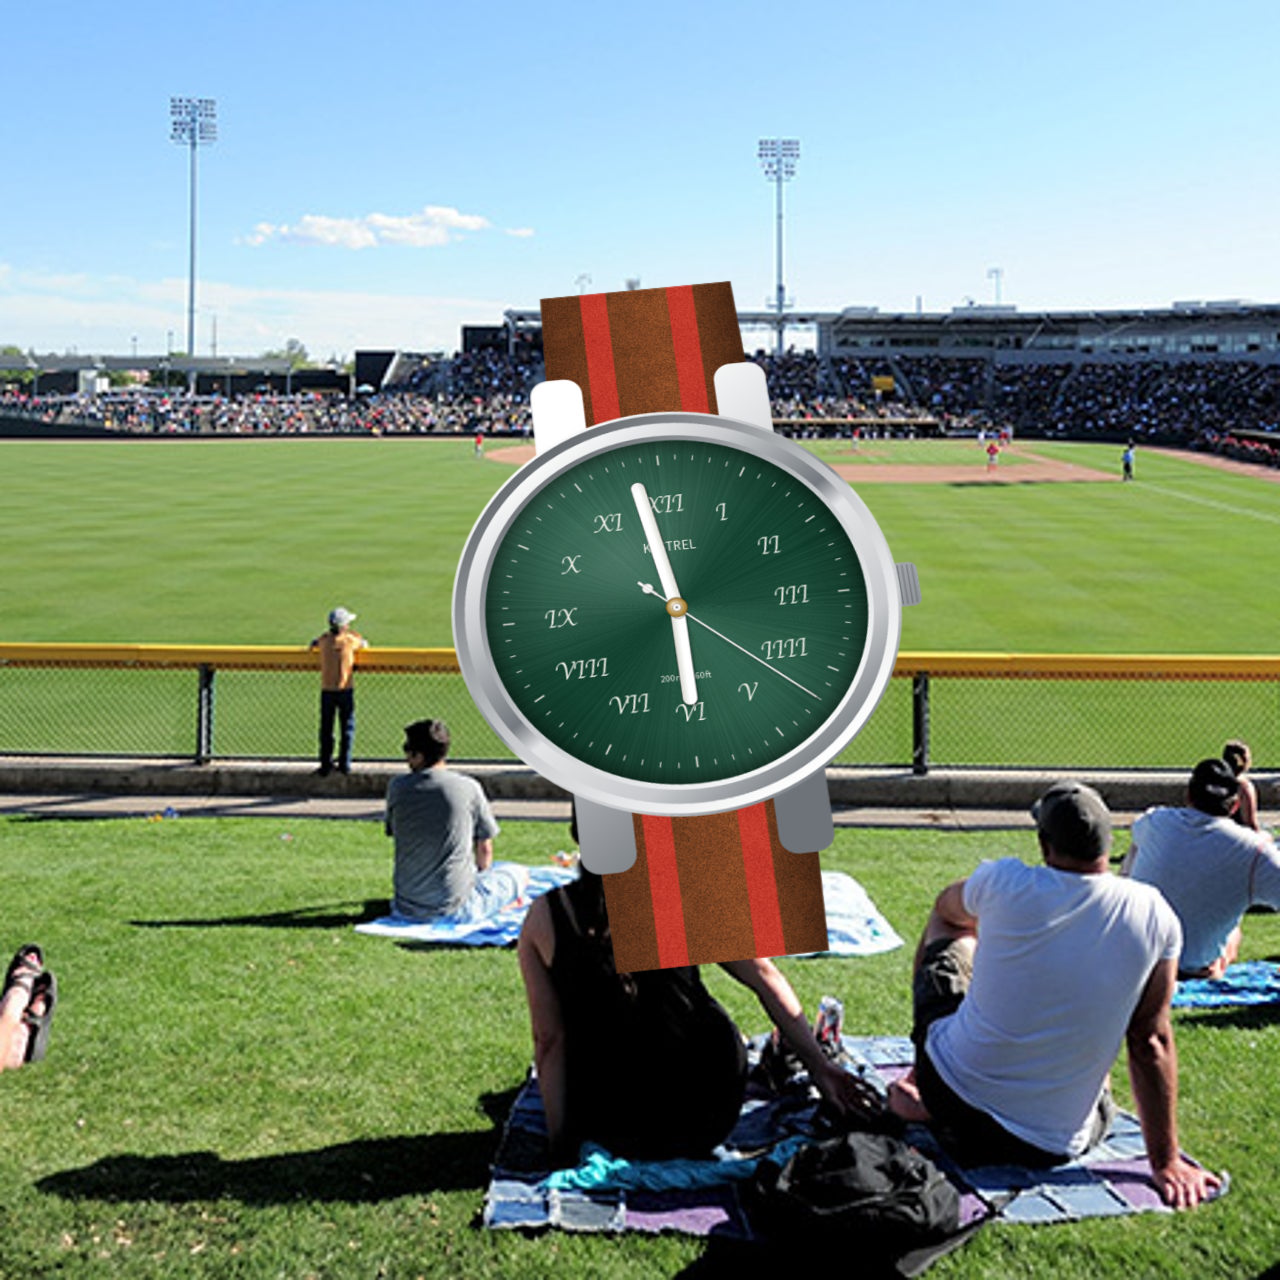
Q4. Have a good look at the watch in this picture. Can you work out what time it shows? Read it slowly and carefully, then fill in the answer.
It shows 5:58:22
